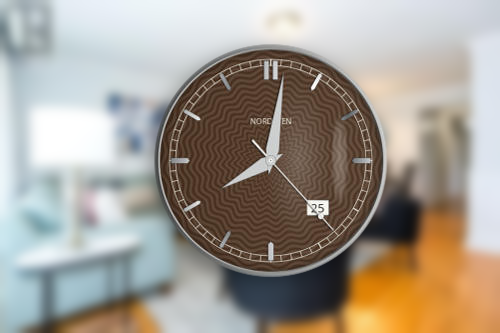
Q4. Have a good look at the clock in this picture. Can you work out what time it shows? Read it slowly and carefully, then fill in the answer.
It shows 8:01:23
